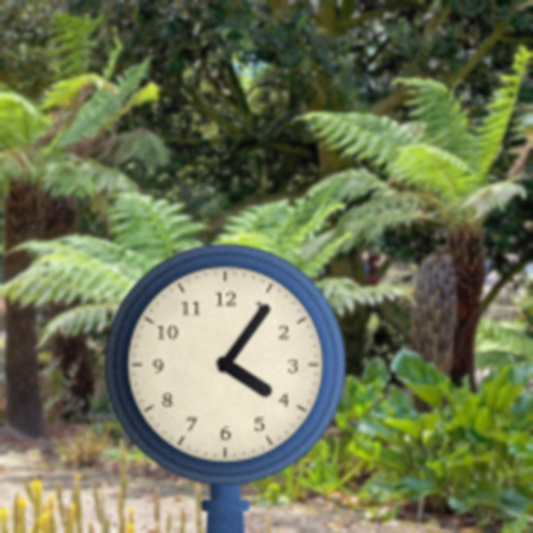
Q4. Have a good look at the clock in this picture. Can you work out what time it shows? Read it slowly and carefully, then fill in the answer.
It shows 4:06
